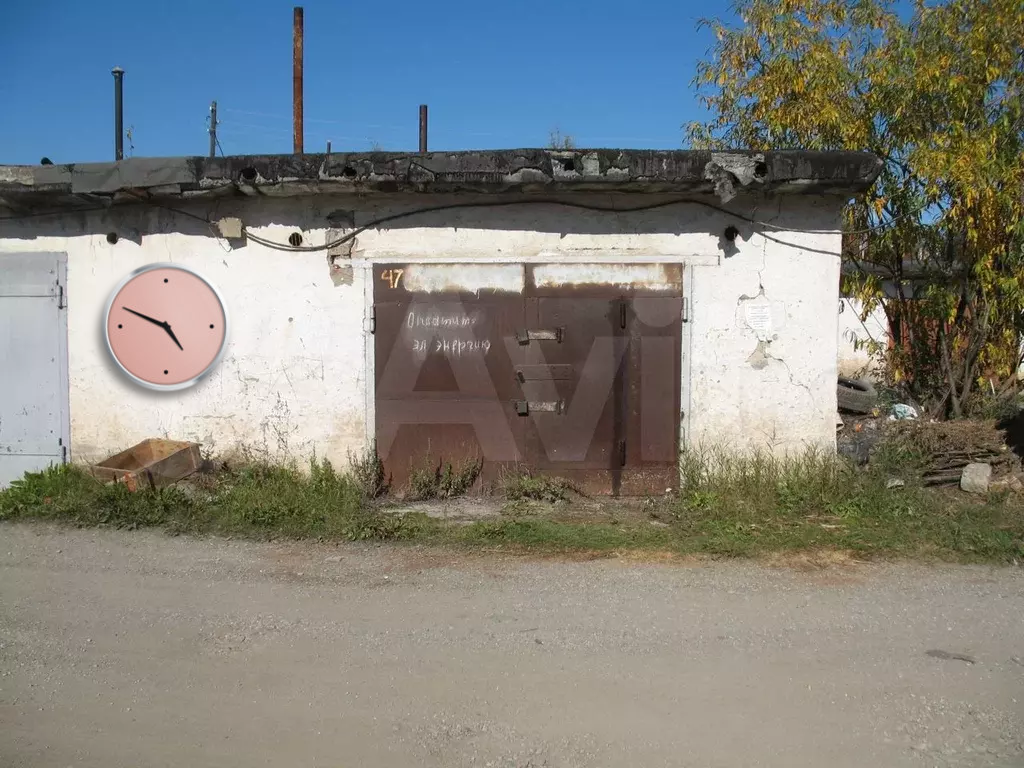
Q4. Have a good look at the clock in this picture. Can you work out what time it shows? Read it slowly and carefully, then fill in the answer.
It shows 4:49
